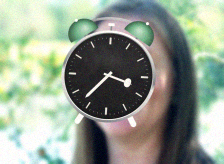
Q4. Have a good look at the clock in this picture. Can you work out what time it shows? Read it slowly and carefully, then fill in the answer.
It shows 3:37
